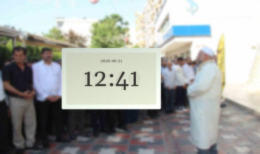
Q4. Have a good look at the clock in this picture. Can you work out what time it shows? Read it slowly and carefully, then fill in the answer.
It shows 12:41
